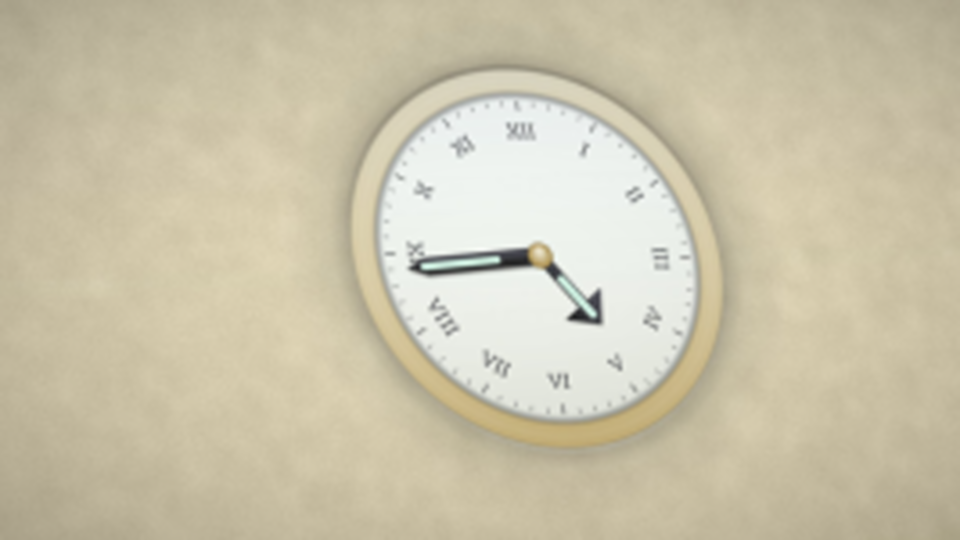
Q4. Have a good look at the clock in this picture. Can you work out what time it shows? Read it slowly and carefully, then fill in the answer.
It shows 4:44
